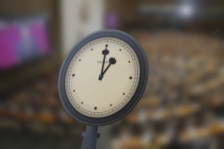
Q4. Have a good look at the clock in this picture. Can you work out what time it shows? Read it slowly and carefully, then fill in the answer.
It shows 1:00
